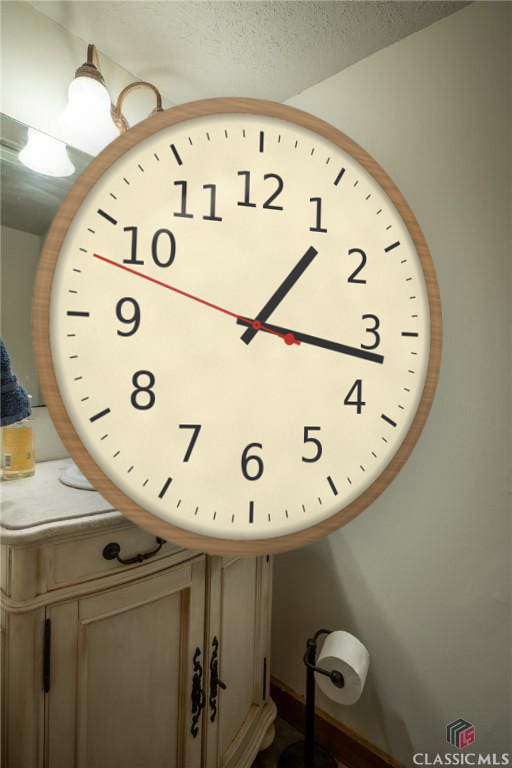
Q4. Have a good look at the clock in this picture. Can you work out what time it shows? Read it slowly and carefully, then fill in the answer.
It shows 1:16:48
